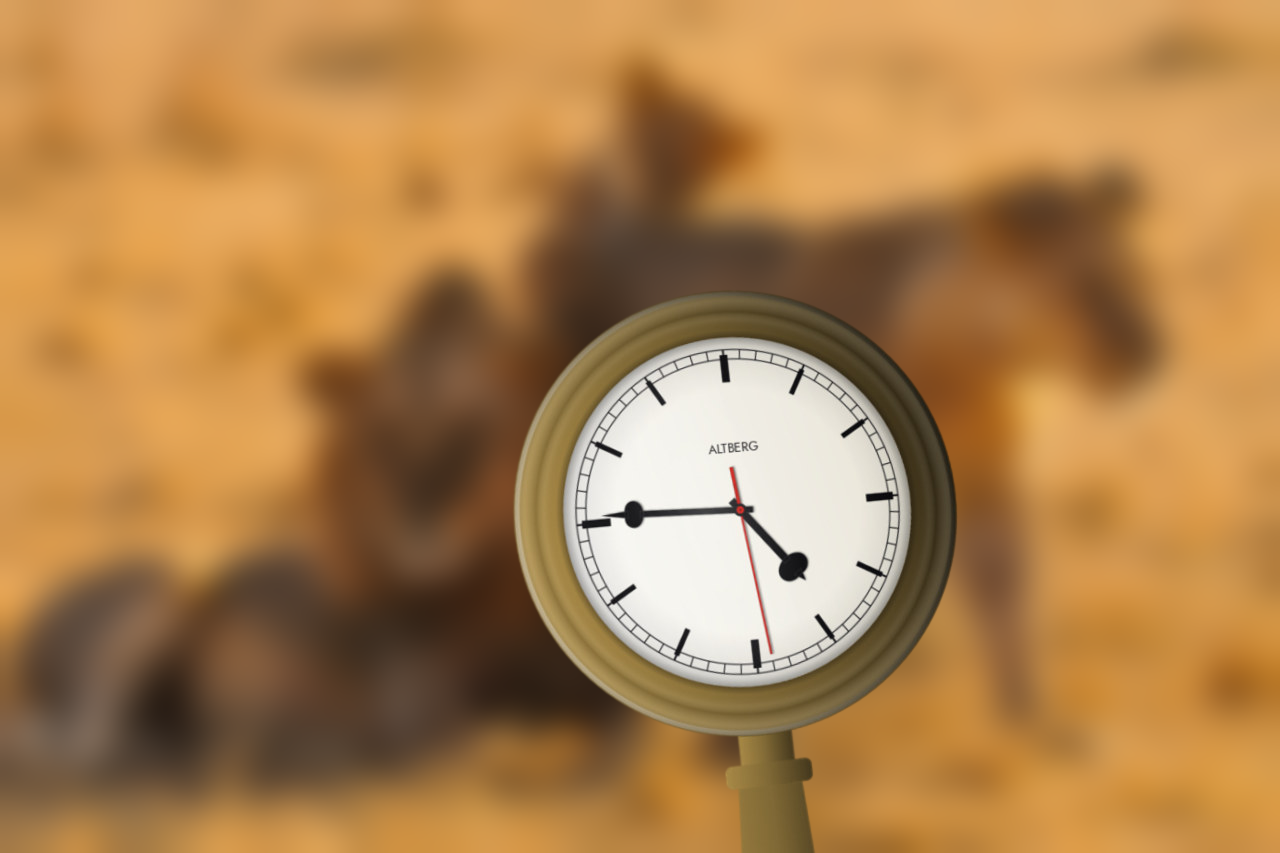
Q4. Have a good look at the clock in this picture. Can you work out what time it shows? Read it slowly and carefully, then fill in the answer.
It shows 4:45:29
